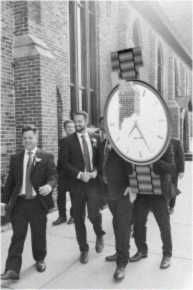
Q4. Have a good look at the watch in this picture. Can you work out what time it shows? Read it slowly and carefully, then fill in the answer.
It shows 7:26
